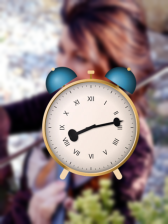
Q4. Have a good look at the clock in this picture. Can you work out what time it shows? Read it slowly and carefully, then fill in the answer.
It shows 8:13
